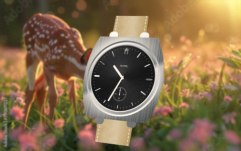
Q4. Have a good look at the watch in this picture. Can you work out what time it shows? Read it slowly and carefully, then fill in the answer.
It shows 10:34
